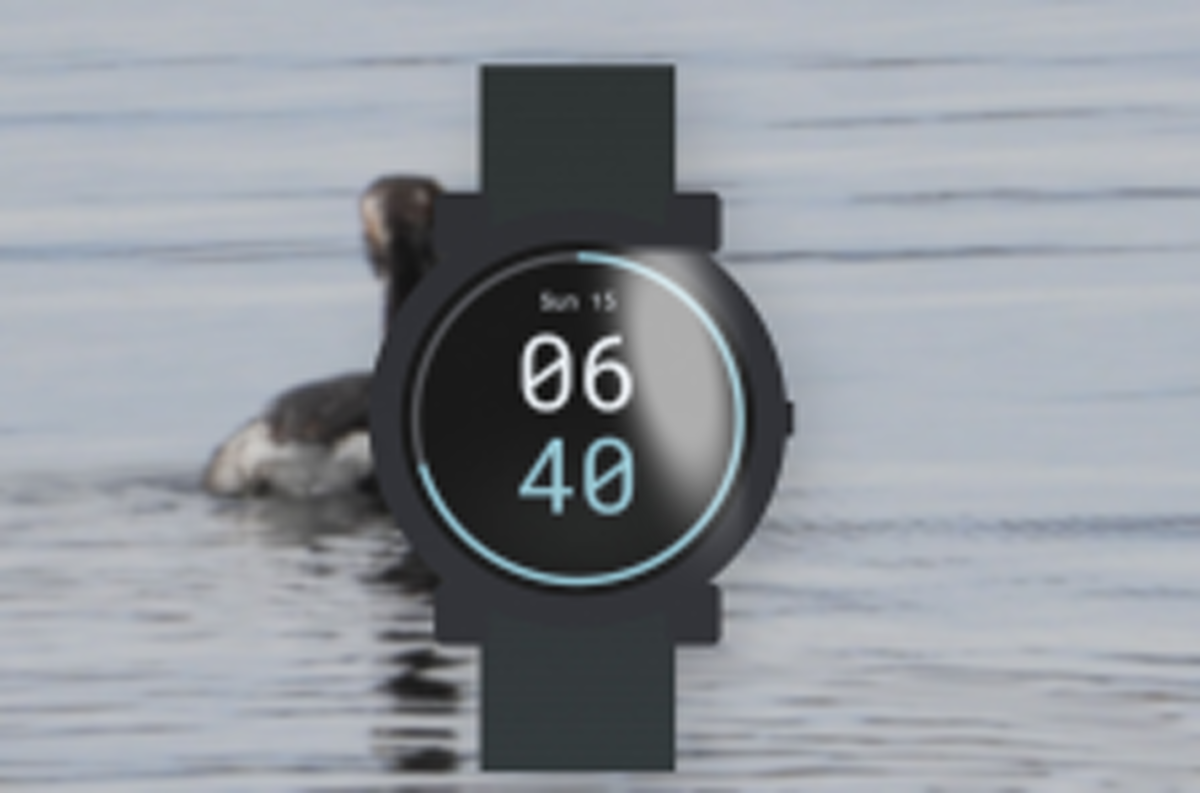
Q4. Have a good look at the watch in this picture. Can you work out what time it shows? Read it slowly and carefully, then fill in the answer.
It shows 6:40
